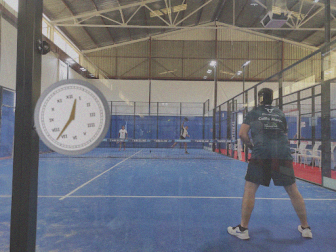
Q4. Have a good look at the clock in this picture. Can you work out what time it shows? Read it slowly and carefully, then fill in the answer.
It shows 12:37
